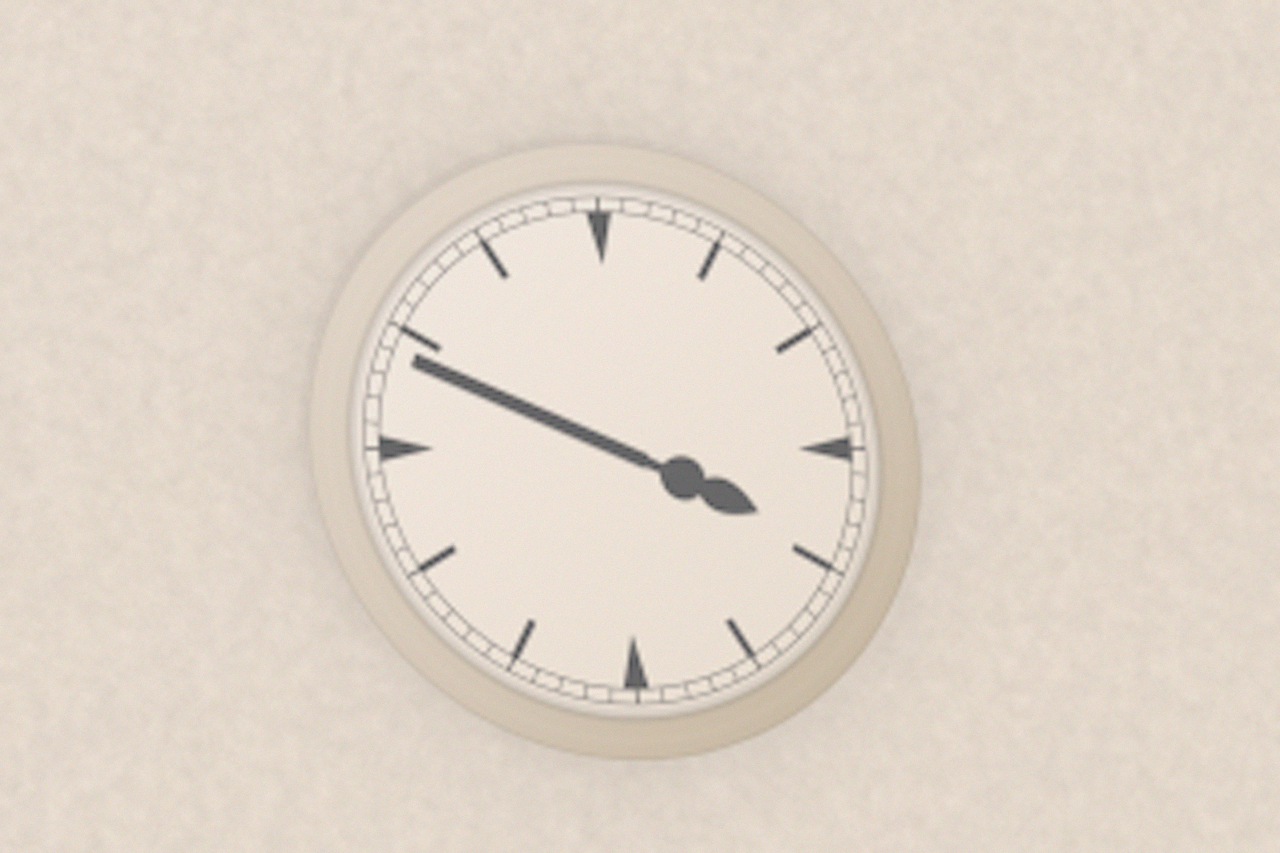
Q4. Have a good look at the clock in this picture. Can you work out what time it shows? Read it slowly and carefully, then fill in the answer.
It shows 3:49
